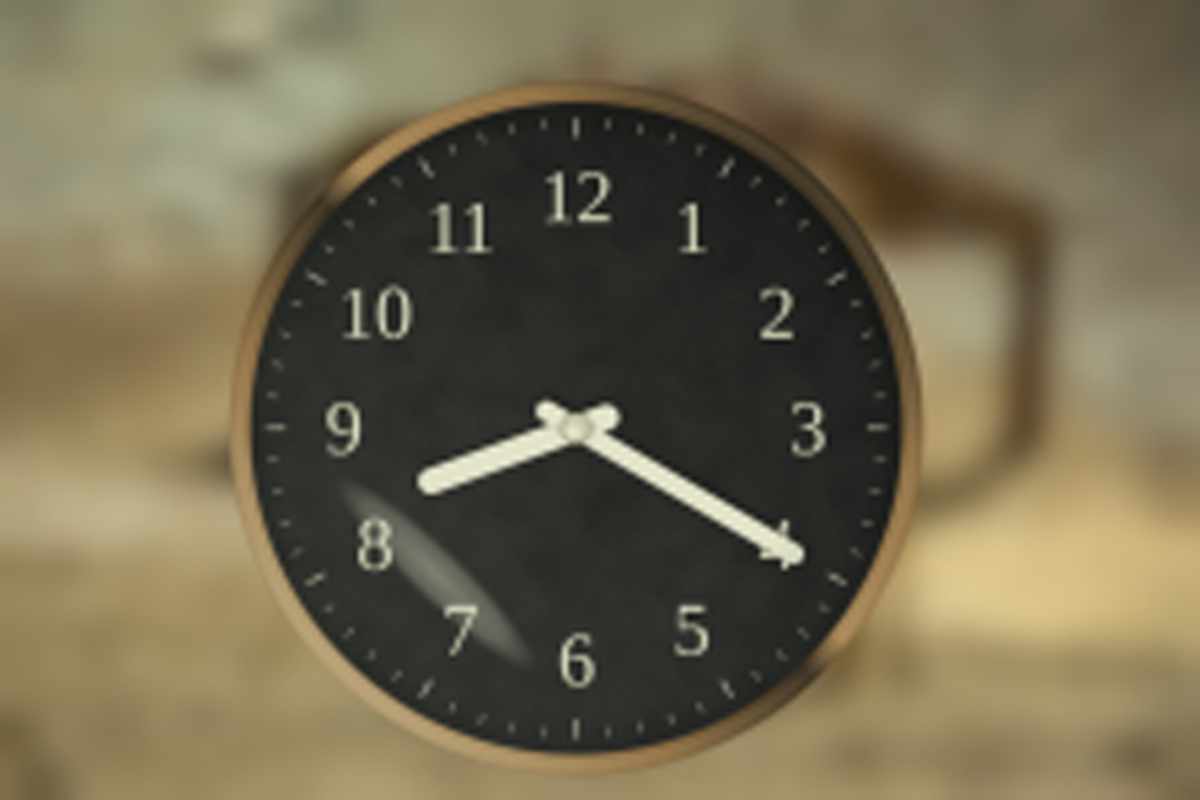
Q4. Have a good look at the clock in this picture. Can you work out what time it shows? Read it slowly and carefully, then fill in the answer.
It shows 8:20
